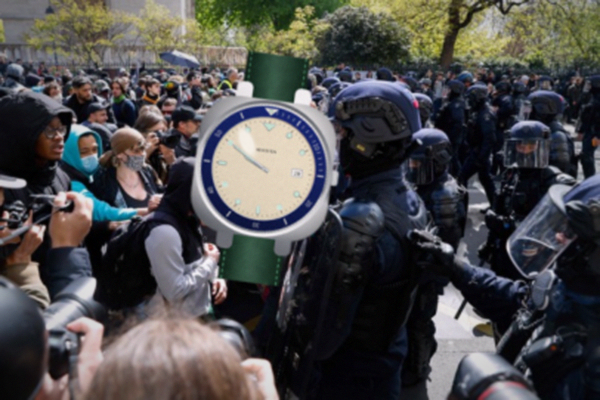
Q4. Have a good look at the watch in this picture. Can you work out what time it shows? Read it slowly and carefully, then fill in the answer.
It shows 9:50
